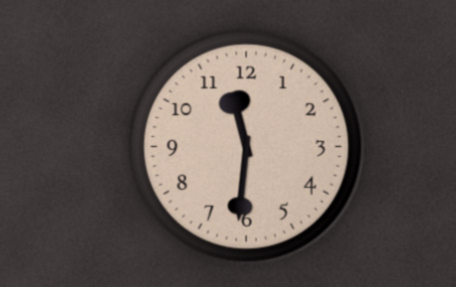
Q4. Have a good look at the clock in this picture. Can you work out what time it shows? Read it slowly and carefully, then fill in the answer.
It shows 11:31
